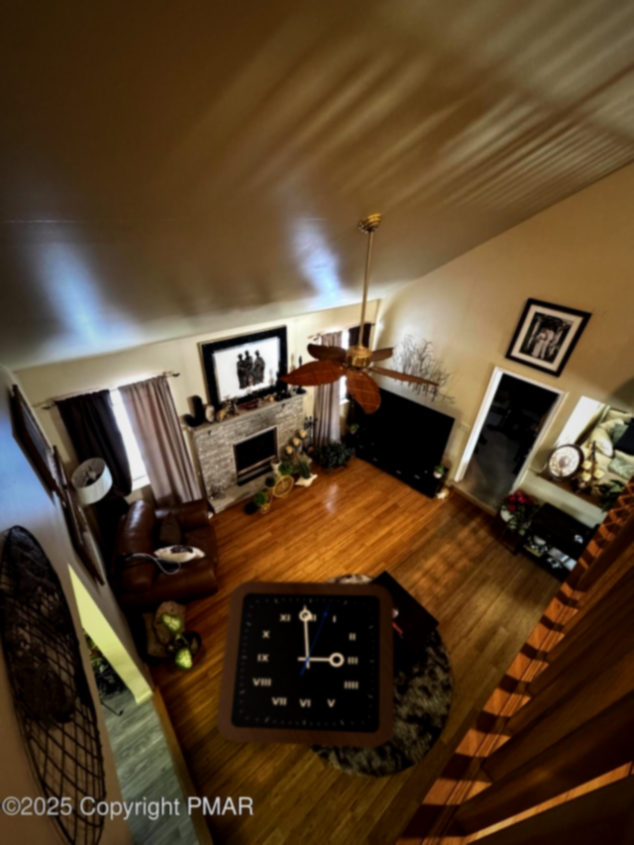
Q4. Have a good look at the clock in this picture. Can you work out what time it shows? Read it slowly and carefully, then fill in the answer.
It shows 2:59:03
